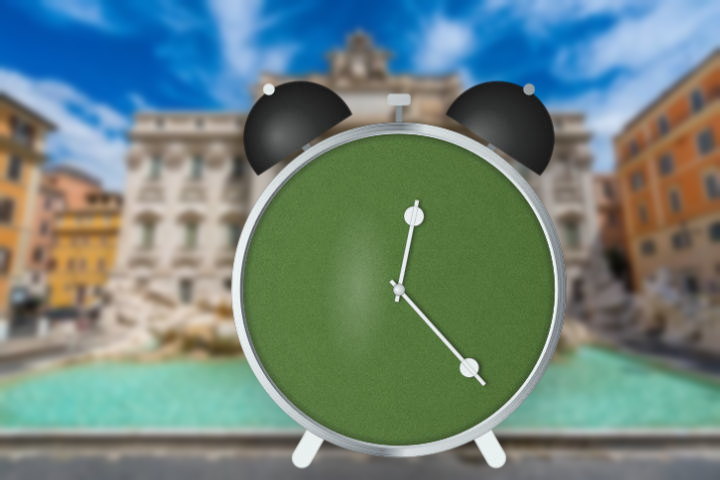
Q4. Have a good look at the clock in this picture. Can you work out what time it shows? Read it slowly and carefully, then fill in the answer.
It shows 12:23
